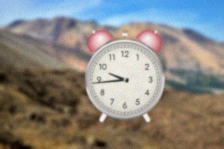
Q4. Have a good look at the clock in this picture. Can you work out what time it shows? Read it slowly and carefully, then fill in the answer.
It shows 9:44
